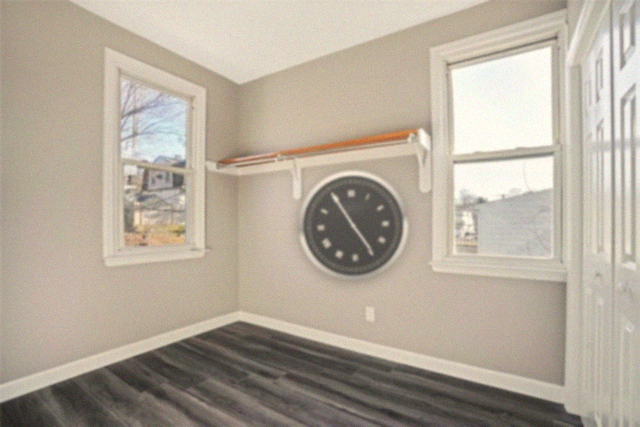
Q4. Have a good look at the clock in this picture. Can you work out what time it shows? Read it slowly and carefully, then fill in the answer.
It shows 4:55
